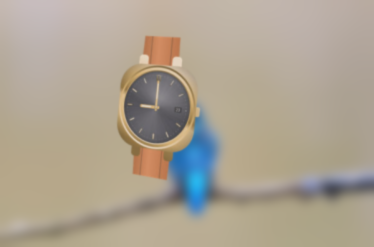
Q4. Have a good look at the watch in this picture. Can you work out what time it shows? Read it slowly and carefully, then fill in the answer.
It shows 9:00
